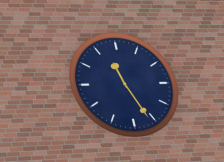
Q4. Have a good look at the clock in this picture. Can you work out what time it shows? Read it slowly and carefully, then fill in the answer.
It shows 11:26
